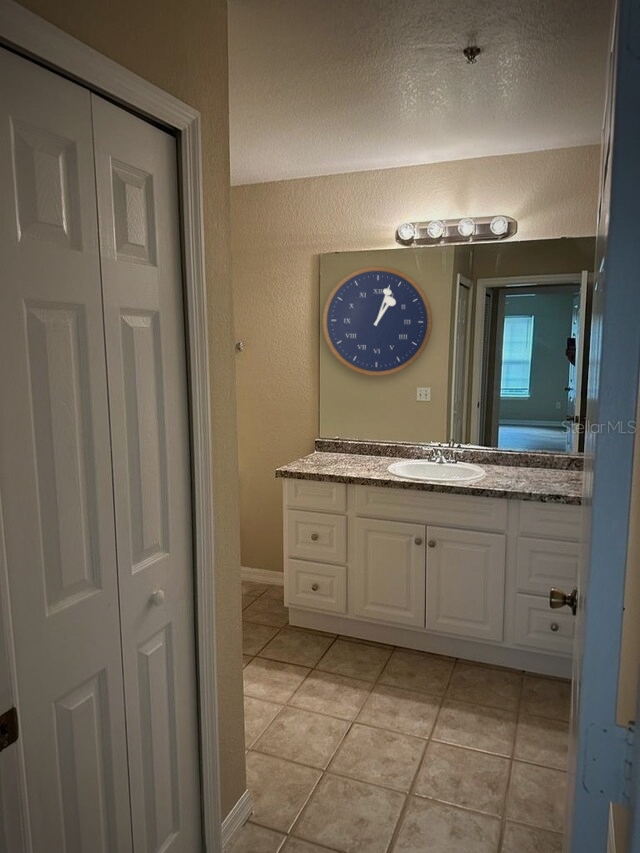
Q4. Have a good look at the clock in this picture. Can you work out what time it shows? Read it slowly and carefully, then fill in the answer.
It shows 1:03
